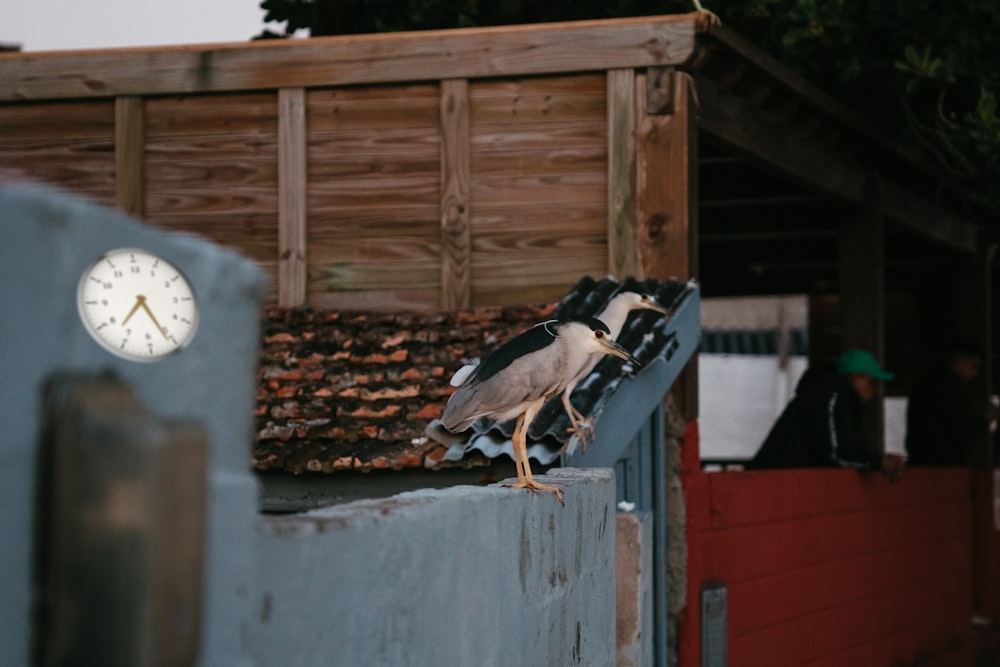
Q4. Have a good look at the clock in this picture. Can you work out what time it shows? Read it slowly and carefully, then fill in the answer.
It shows 7:26
